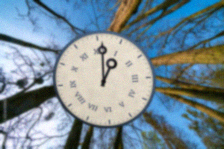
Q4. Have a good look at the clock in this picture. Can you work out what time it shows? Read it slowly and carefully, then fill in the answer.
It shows 1:01
